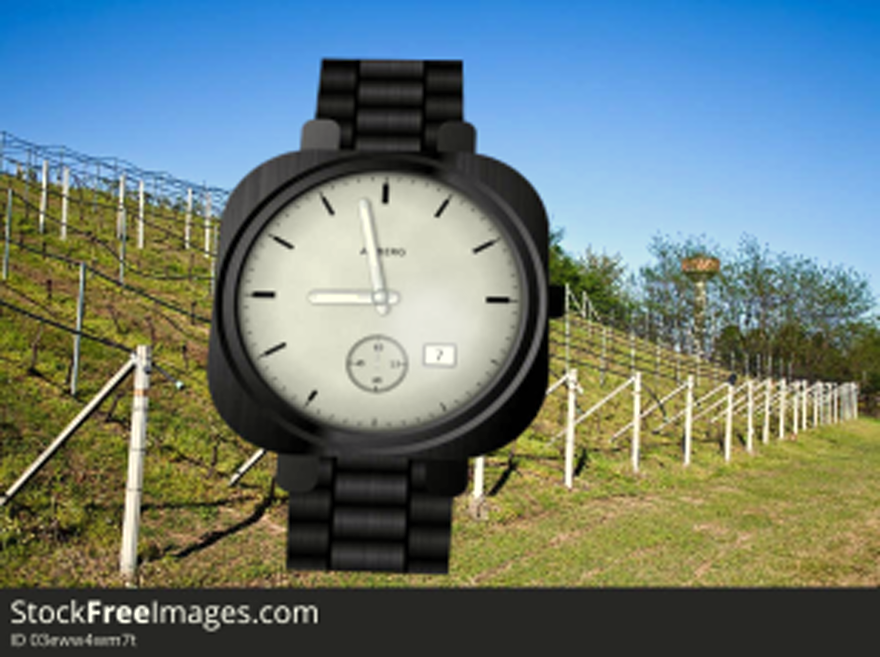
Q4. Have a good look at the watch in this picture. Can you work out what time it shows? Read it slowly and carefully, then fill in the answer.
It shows 8:58
